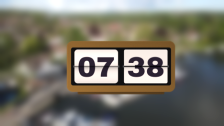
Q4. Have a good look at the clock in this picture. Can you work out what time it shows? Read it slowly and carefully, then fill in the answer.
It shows 7:38
